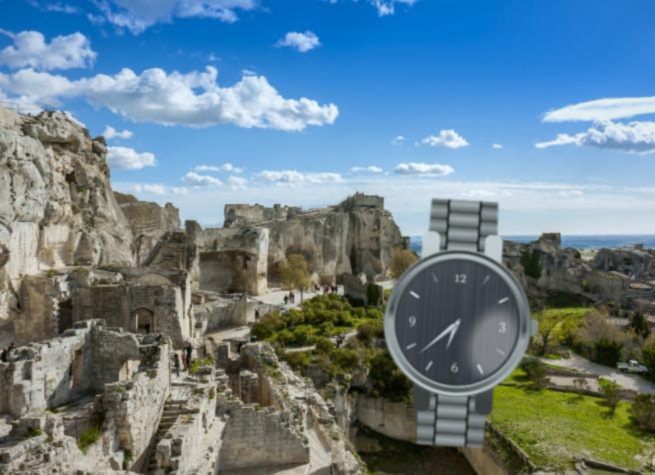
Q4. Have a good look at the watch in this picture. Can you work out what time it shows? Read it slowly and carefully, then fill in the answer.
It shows 6:38
